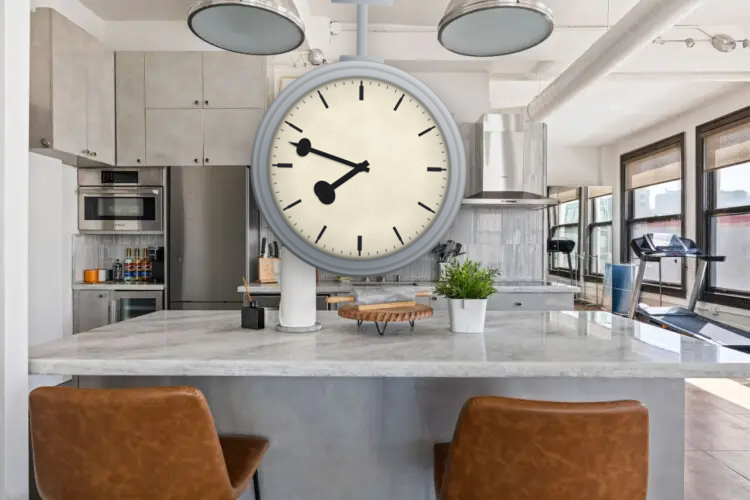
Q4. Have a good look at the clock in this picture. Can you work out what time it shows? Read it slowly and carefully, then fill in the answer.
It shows 7:48
